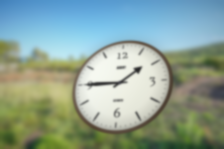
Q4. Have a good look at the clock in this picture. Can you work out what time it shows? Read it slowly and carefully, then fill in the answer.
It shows 1:45
